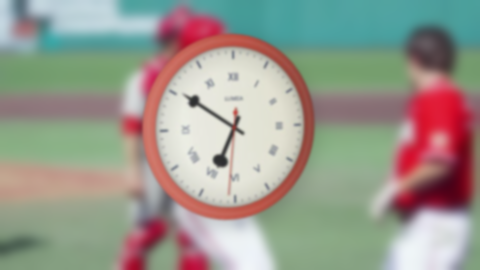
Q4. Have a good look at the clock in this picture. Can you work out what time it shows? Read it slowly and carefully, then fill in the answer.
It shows 6:50:31
